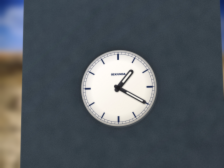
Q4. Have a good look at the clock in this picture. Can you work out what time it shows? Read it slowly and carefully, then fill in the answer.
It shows 1:20
